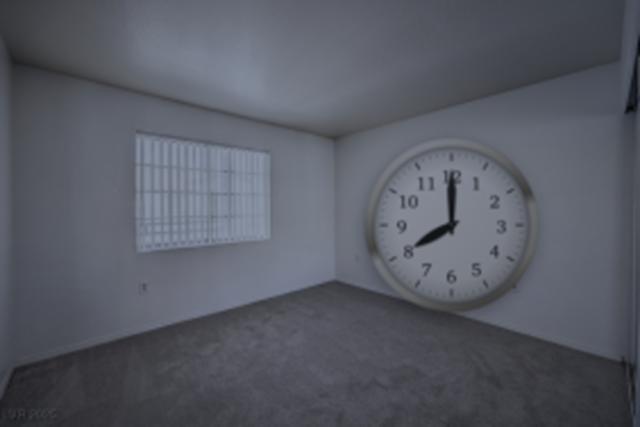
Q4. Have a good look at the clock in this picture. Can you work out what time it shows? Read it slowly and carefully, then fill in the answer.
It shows 8:00
